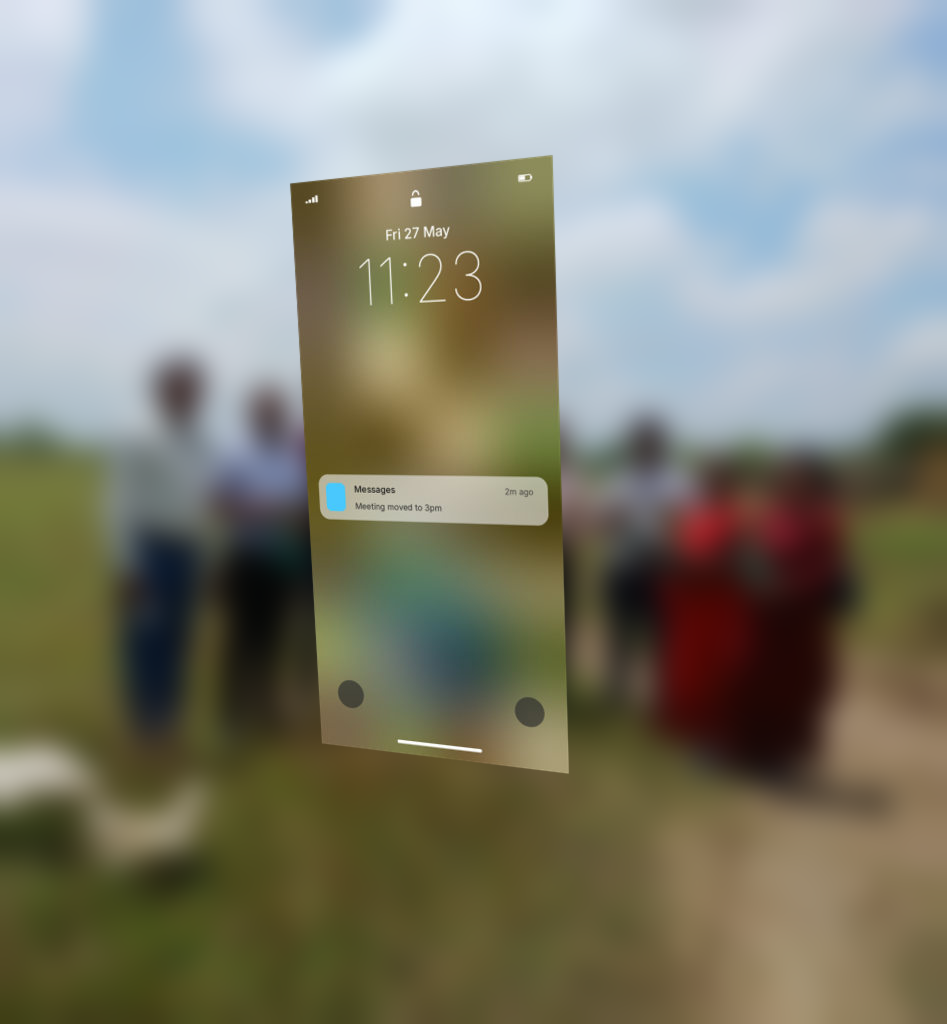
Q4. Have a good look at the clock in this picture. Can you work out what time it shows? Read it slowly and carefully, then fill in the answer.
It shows 11:23
